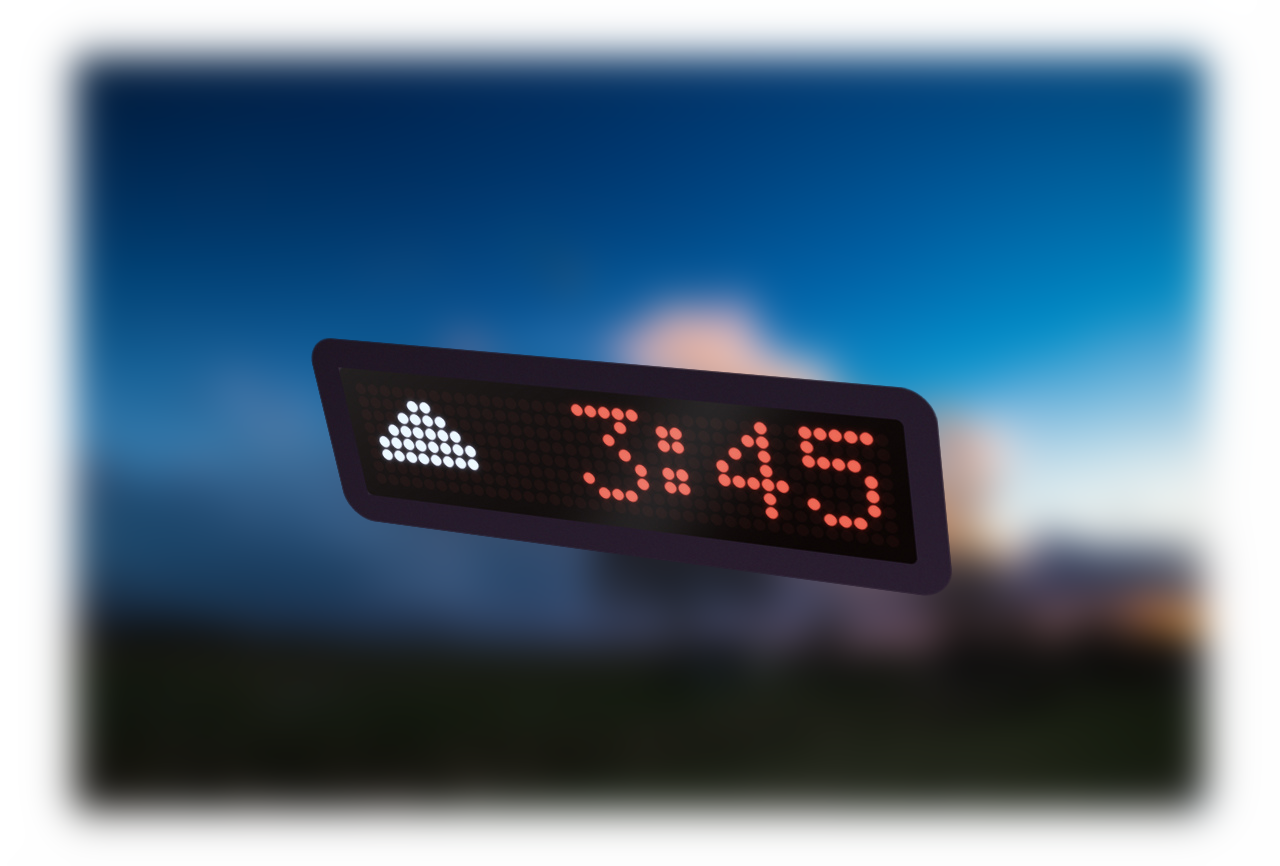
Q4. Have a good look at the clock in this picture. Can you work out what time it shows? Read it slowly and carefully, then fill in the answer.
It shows 3:45
